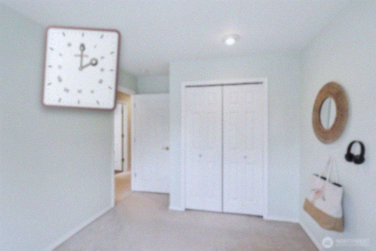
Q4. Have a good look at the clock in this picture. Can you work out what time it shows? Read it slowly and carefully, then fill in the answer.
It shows 2:00
